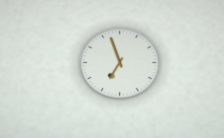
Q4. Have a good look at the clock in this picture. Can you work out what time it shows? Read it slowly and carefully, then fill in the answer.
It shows 6:57
